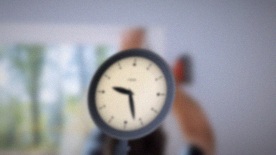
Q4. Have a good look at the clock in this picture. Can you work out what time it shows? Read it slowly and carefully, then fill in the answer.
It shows 9:27
